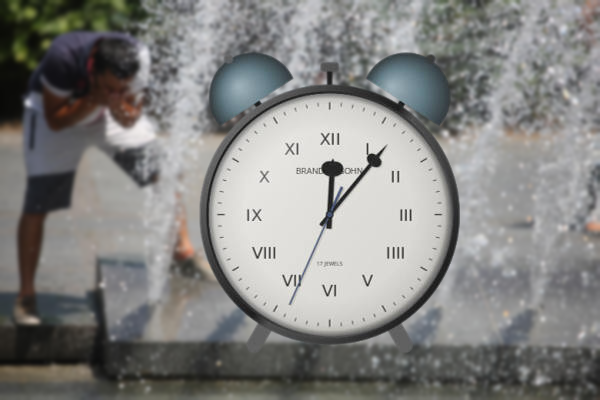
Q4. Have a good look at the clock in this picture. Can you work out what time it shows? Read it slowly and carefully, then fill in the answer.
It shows 12:06:34
